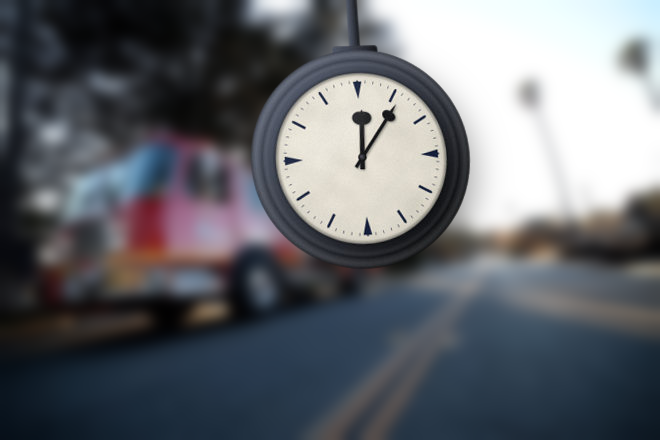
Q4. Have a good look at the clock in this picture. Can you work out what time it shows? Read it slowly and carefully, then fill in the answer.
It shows 12:06
